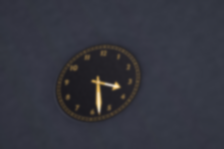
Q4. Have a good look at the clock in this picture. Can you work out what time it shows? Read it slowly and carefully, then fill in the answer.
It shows 3:28
